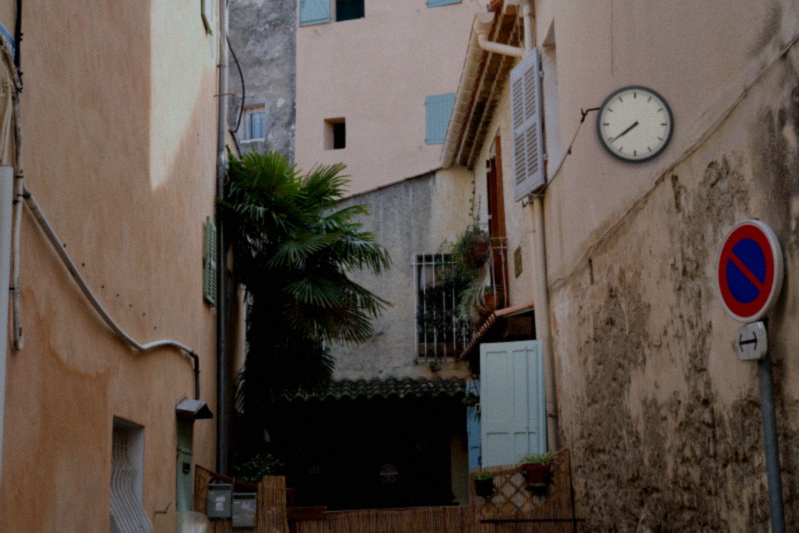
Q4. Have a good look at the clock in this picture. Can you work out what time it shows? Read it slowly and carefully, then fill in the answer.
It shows 7:39
